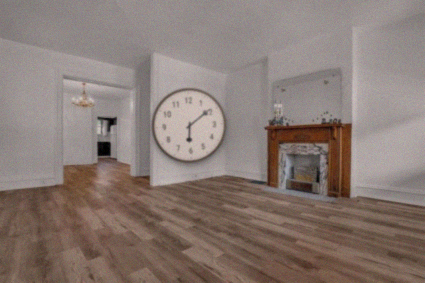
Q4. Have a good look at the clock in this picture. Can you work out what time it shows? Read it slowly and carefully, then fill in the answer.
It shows 6:09
